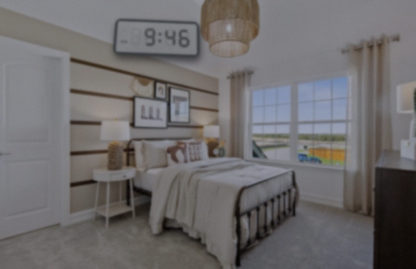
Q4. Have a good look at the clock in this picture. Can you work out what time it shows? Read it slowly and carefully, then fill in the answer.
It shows 9:46
